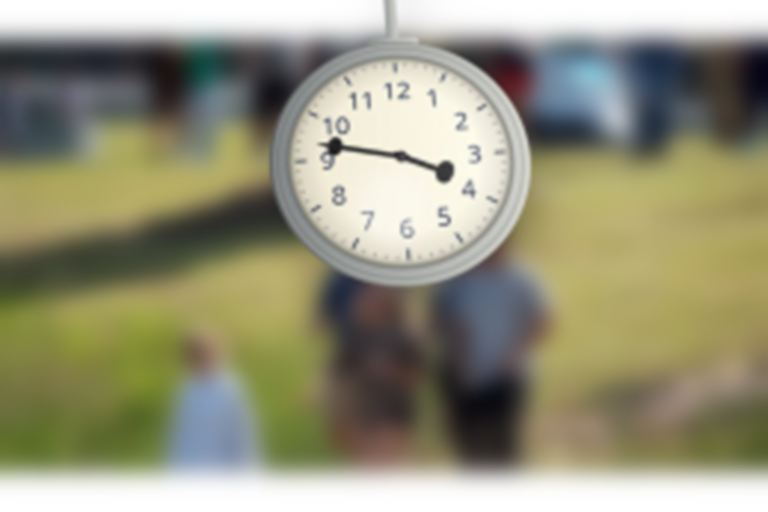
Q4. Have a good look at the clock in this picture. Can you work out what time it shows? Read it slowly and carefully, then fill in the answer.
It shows 3:47
